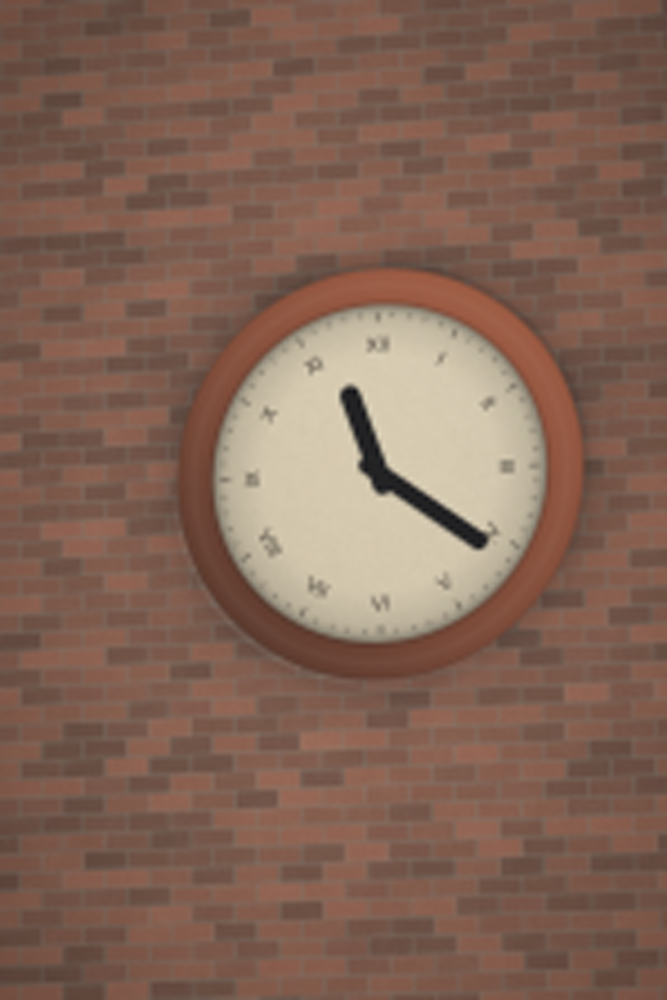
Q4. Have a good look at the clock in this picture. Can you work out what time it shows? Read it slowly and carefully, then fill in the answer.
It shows 11:21
